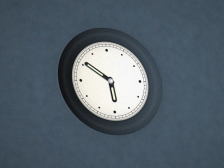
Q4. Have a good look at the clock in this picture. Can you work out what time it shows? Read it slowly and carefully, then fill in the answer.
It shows 5:51
